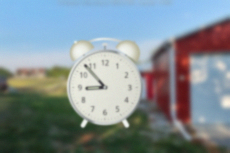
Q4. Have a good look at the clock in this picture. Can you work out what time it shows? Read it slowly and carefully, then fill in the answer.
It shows 8:53
